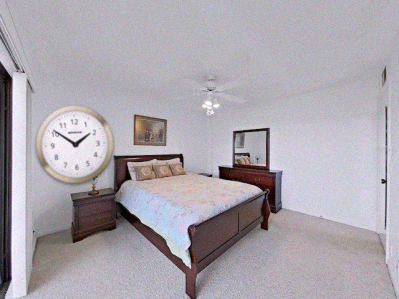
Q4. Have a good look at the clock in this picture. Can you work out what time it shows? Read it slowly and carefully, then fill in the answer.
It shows 1:51
